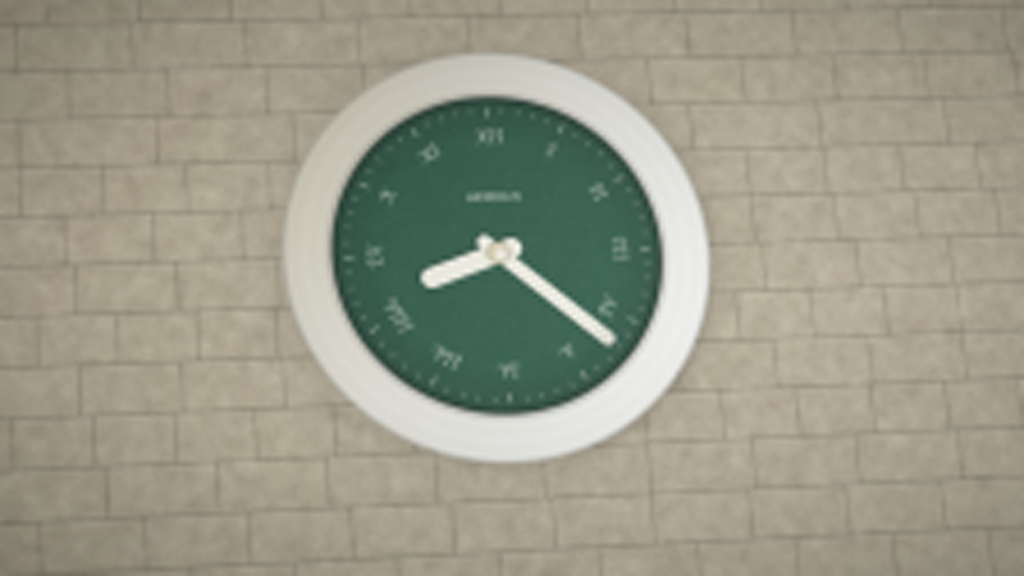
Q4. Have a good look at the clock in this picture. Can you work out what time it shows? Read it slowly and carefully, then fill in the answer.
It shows 8:22
